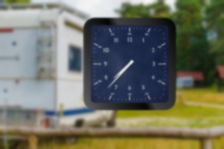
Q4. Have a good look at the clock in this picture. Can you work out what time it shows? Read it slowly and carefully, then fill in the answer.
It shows 7:37
